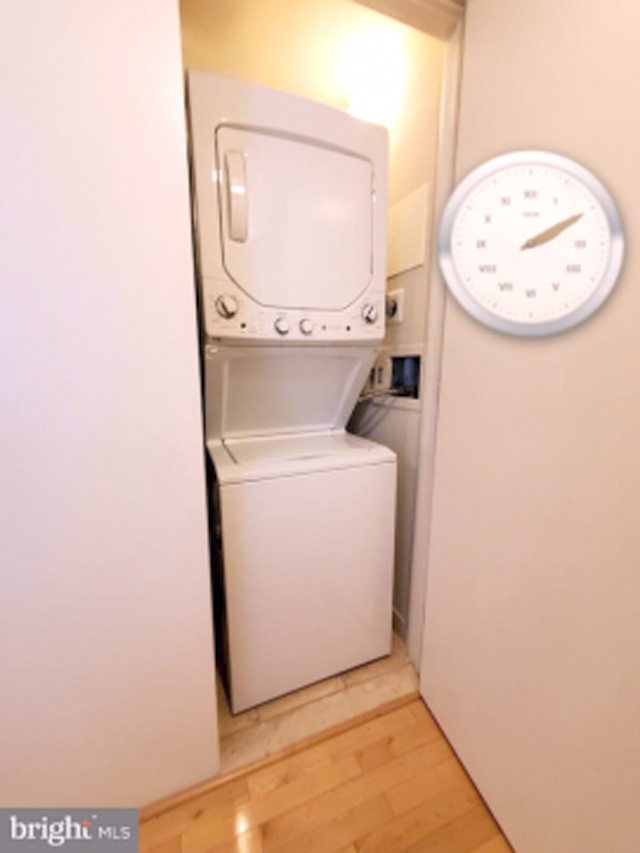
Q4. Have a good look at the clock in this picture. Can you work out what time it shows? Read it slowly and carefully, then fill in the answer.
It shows 2:10
